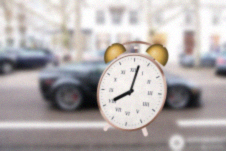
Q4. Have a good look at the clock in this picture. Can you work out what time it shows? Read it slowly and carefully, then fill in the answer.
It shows 8:02
